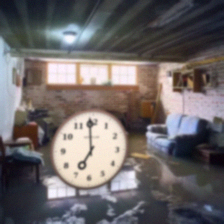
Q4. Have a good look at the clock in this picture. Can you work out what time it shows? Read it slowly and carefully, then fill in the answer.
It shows 6:59
